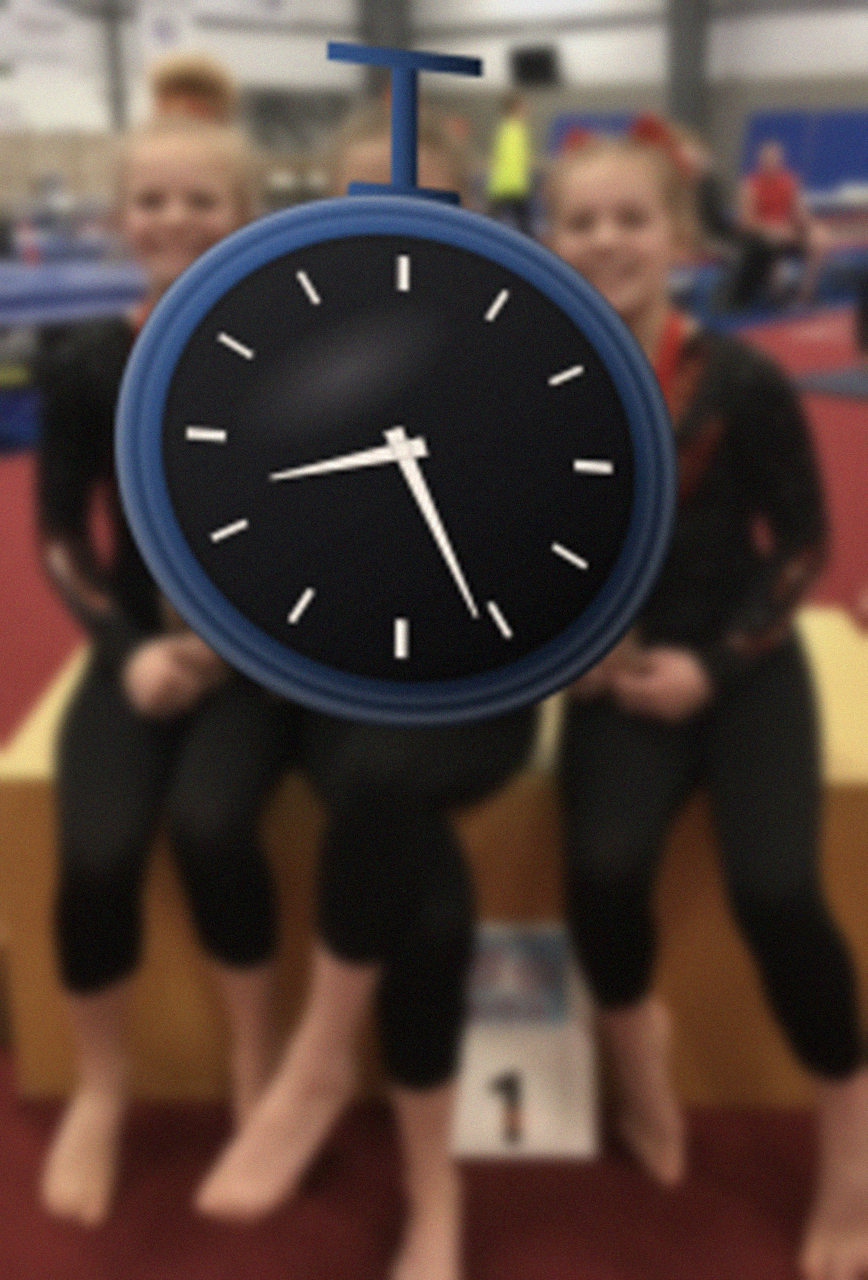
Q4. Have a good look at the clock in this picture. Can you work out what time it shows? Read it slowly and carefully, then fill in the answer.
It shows 8:26
